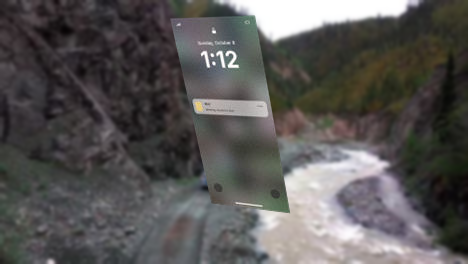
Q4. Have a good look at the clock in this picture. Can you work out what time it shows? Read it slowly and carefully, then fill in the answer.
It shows 1:12
